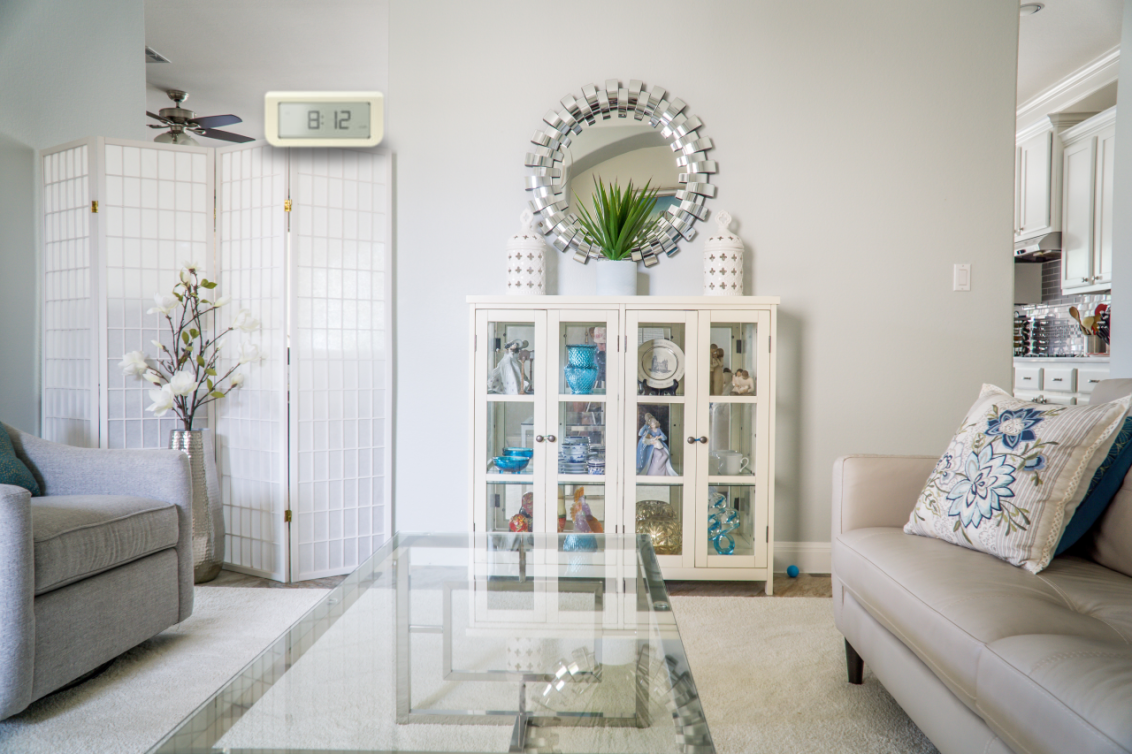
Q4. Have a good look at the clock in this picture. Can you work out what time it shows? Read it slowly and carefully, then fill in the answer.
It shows 8:12
